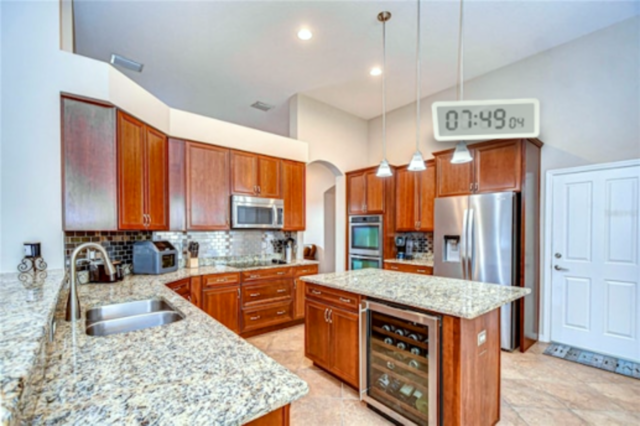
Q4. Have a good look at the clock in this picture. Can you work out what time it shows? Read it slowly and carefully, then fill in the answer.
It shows 7:49:04
